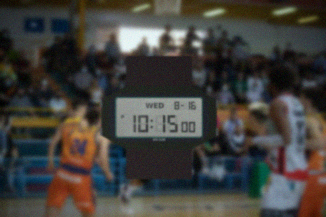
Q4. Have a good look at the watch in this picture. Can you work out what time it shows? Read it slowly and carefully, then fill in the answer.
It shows 10:15:00
